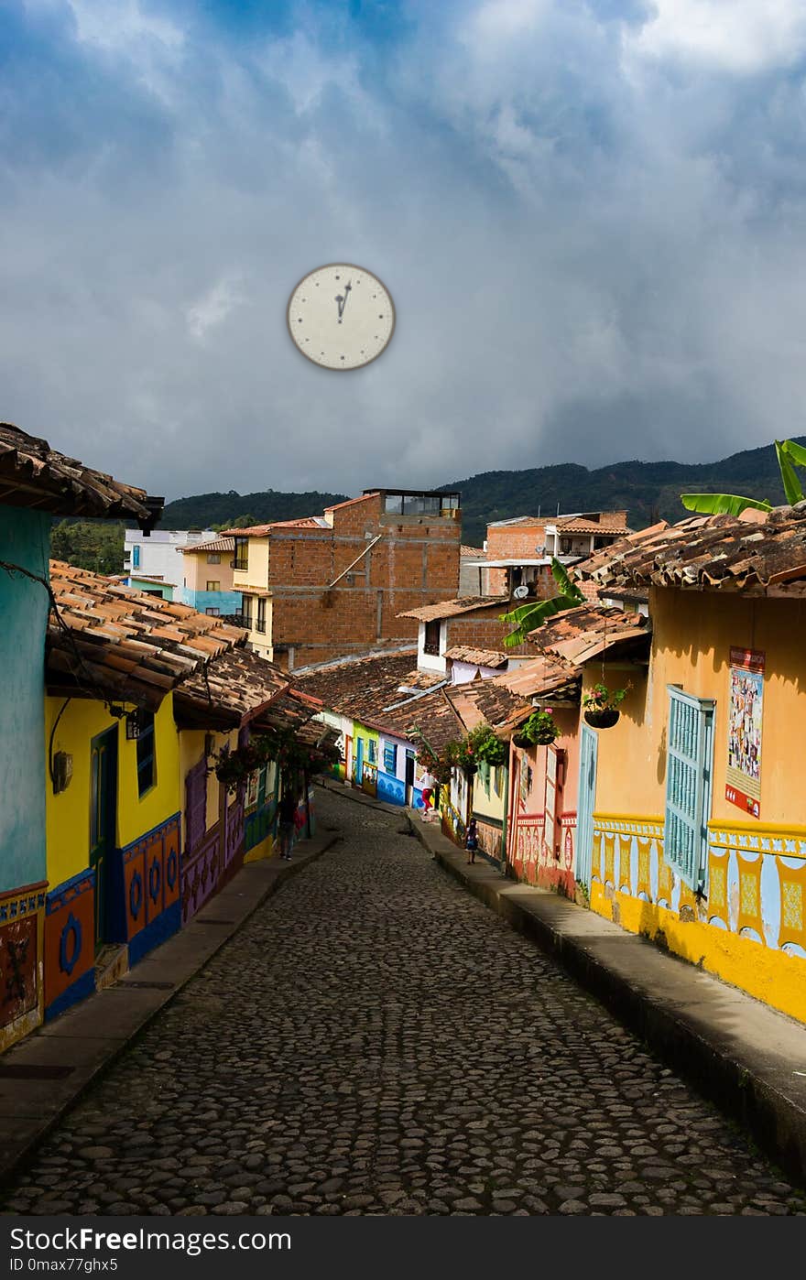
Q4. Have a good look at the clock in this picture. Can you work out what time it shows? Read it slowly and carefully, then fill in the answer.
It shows 12:03
